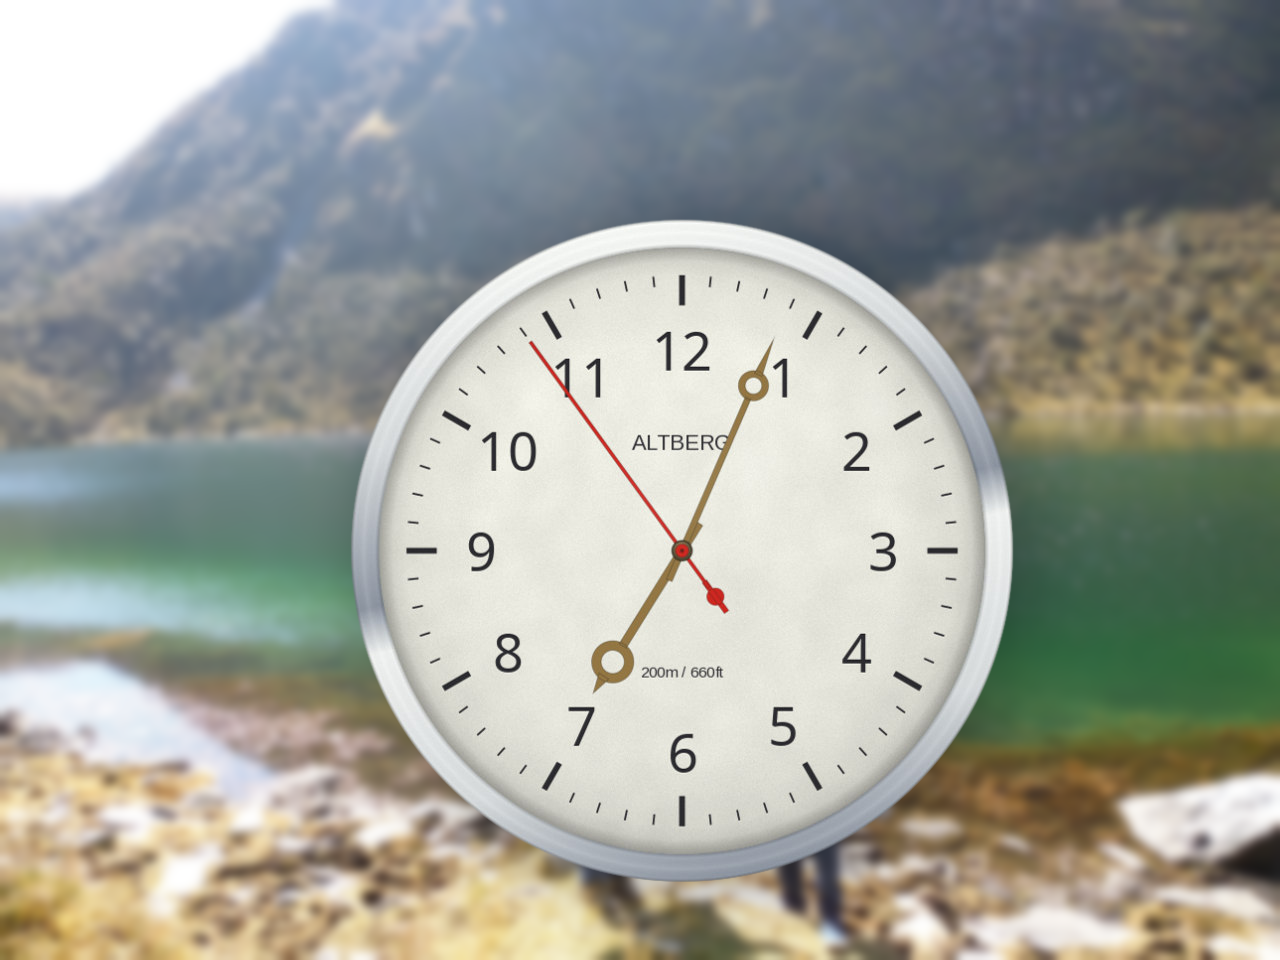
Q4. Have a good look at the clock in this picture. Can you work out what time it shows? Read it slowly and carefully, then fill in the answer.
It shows 7:03:54
